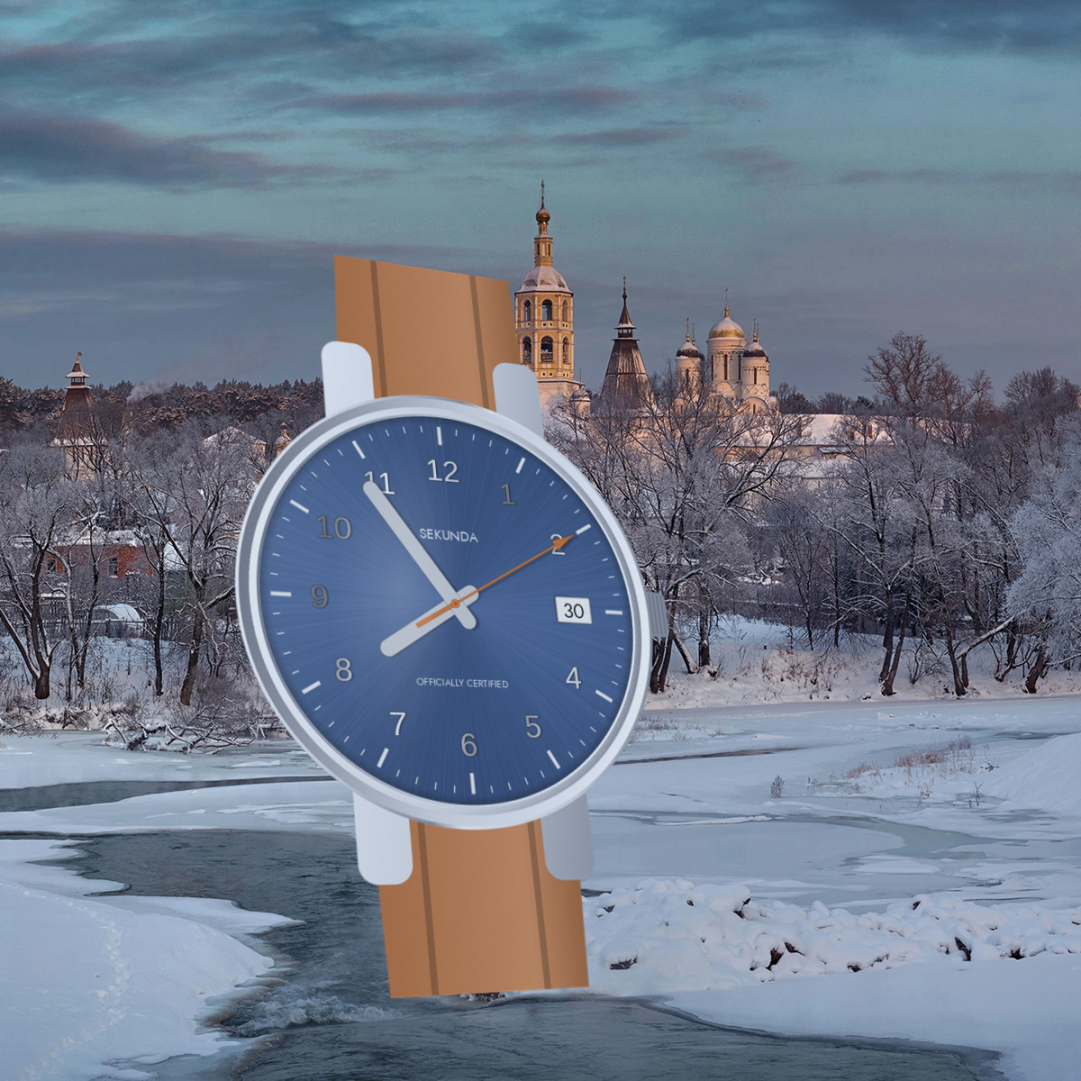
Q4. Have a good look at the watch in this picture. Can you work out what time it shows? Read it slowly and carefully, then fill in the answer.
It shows 7:54:10
